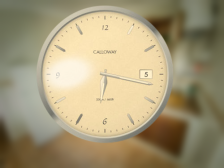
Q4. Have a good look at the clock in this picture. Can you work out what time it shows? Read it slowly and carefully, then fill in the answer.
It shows 6:17
